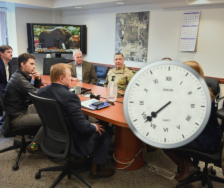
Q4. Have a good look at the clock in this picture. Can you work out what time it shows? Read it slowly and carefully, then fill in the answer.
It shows 7:38
